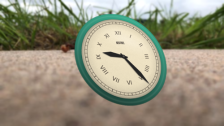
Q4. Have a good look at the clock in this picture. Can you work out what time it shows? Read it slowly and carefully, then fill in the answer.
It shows 9:24
